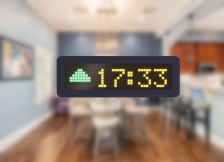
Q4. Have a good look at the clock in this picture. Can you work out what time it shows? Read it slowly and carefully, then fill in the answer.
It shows 17:33
